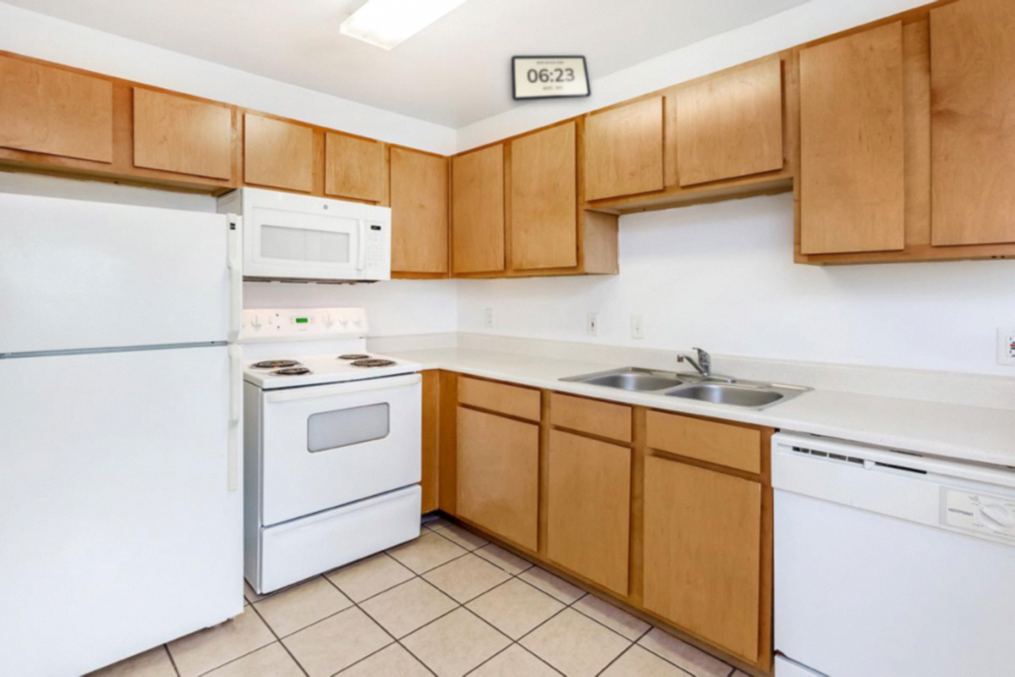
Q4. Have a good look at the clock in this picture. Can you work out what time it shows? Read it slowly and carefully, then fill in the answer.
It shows 6:23
